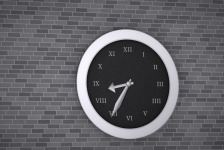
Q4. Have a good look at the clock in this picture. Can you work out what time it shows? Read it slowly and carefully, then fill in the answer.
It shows 8:35
